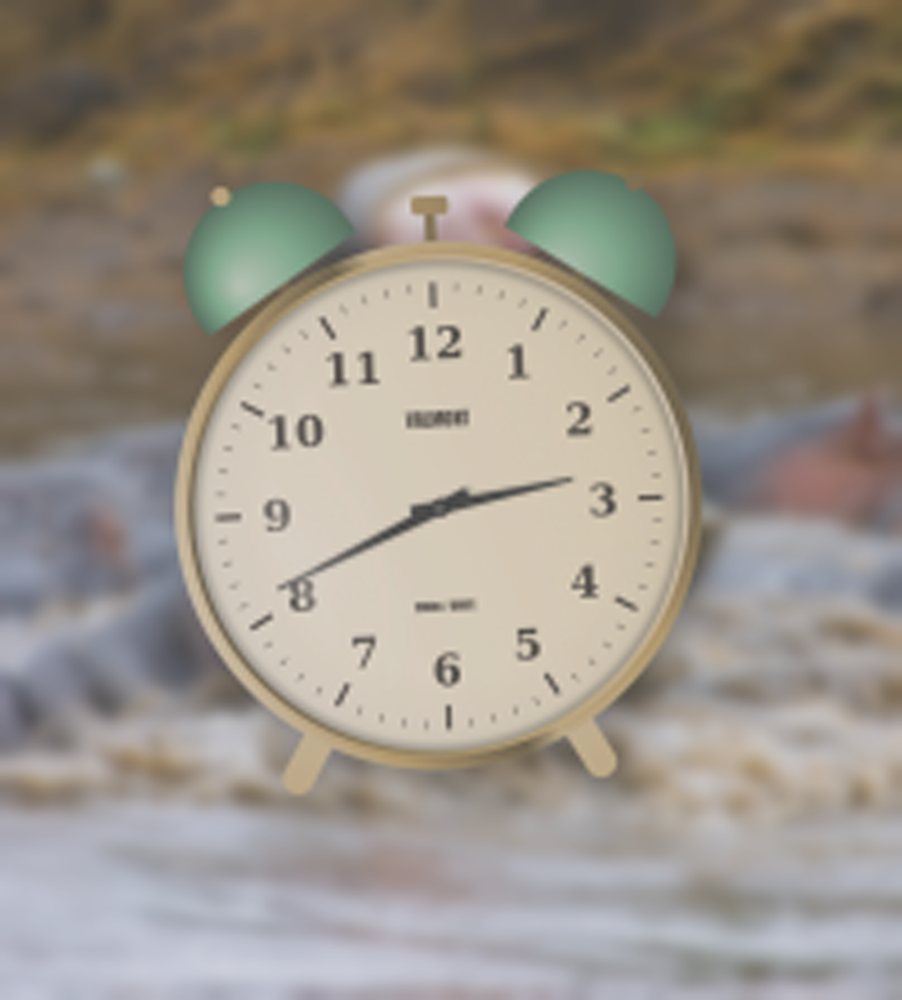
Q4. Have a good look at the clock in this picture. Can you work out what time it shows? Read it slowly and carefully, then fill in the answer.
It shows 2:41
